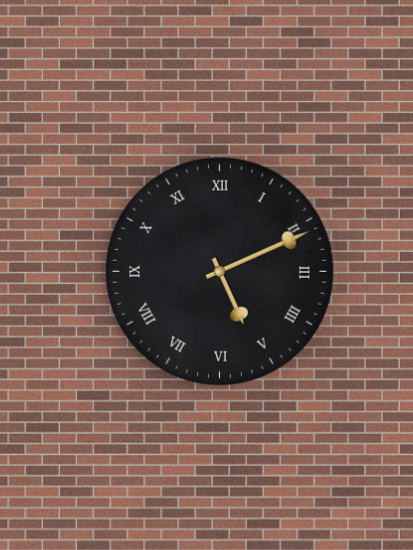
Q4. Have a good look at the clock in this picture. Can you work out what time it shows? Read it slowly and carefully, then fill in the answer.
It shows 5:11
